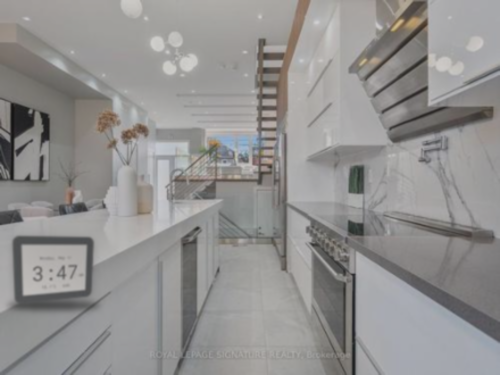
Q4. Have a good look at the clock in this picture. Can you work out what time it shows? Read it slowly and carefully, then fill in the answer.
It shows 3:47
